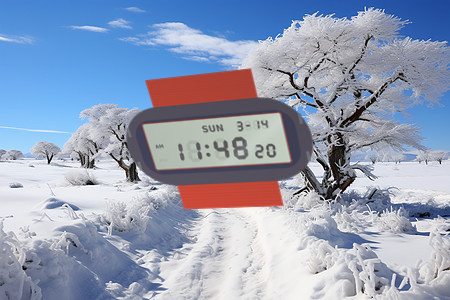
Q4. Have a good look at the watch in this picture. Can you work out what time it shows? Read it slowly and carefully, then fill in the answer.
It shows 11:48:20
